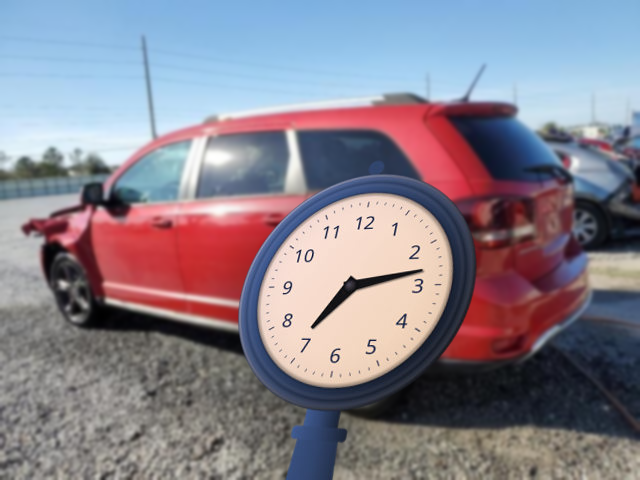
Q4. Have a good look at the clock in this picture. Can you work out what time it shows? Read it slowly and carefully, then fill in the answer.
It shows 7:13
